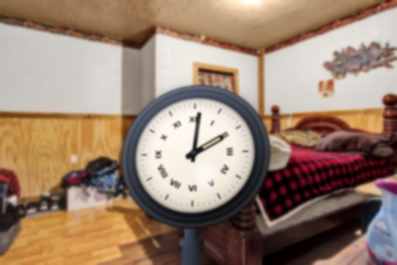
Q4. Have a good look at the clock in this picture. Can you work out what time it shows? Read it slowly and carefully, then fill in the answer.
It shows 2:01
